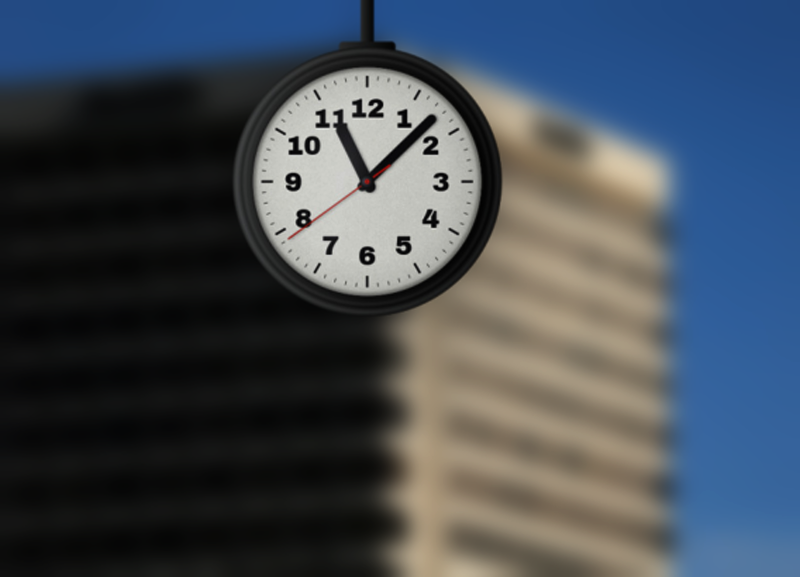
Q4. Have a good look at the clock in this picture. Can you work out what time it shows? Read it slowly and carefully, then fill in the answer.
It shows 11:07:39
